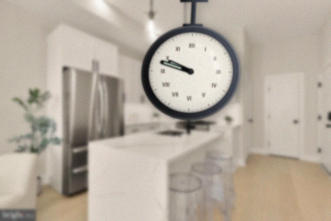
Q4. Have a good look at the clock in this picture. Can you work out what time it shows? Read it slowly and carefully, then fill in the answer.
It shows 9:48
